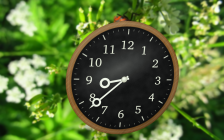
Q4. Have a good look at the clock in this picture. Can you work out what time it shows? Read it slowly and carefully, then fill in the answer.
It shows 8:38
